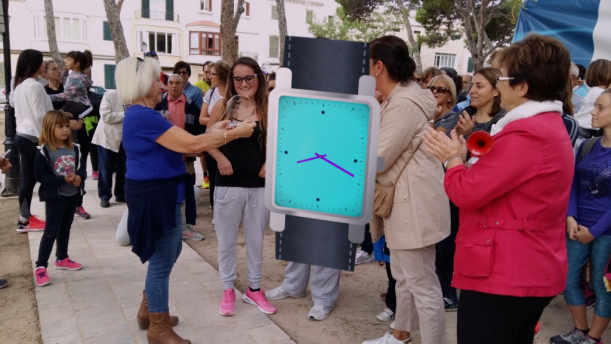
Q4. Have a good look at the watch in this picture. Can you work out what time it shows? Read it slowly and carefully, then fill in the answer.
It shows 8:19
